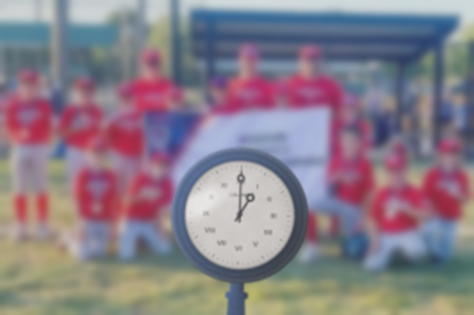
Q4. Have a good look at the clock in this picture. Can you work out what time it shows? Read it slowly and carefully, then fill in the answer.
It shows 1:00
